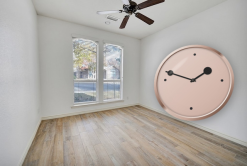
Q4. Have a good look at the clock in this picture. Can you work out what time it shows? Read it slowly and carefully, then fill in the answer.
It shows 1:48
